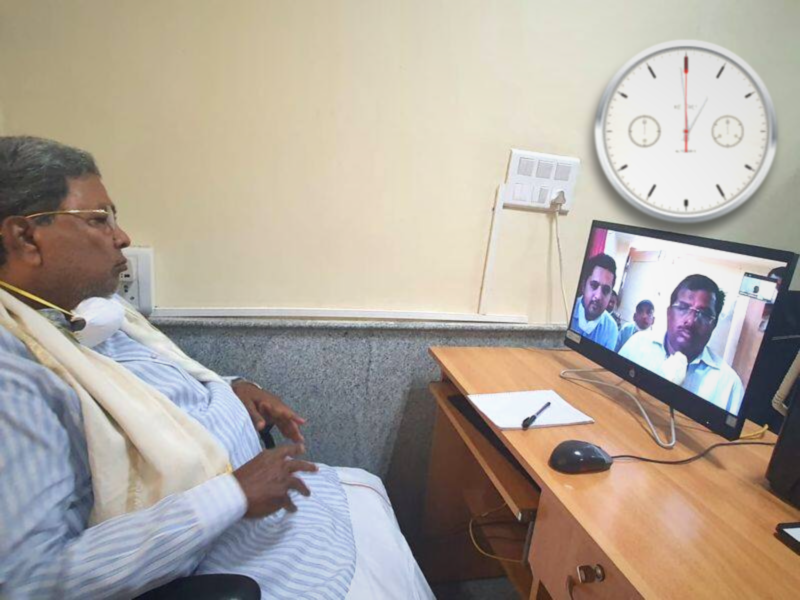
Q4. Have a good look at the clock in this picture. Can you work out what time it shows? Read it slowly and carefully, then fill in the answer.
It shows 12:59
